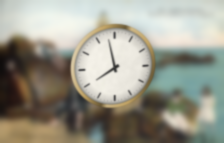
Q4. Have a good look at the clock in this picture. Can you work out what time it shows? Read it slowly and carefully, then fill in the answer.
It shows 7:58
